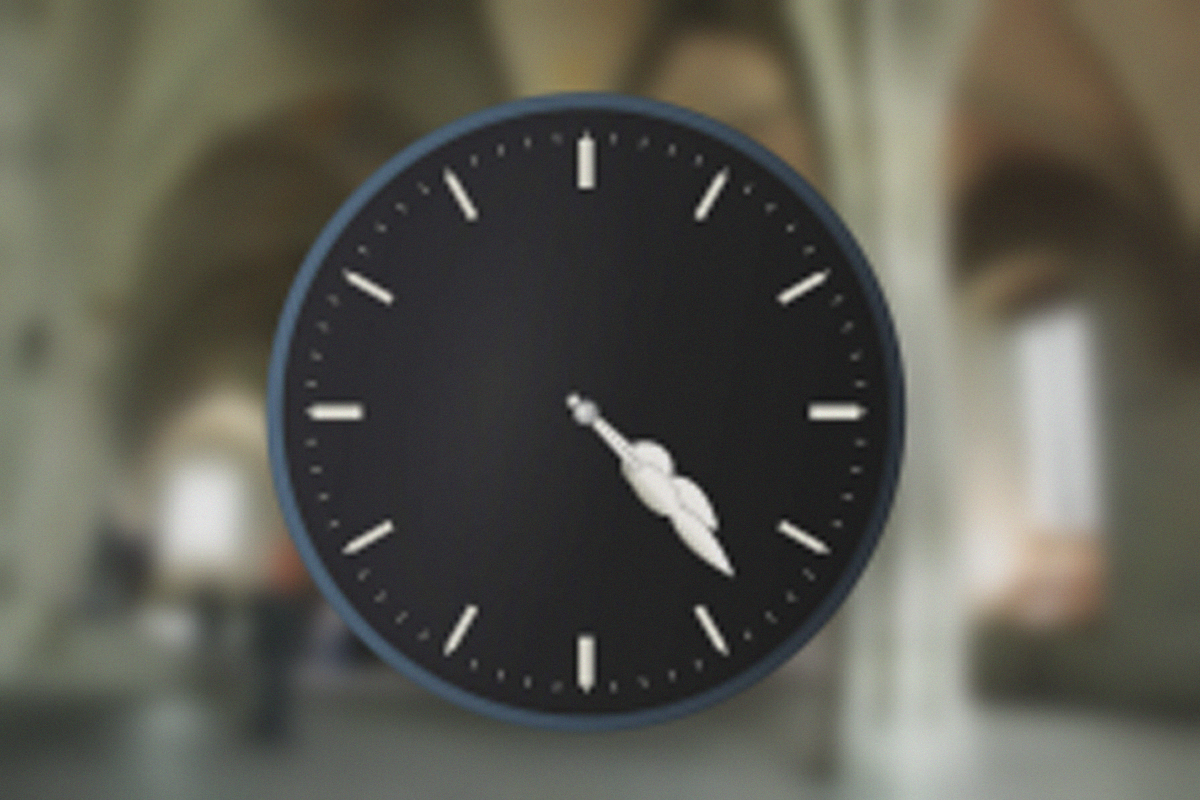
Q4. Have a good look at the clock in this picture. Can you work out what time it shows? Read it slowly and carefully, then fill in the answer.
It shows 4:23
